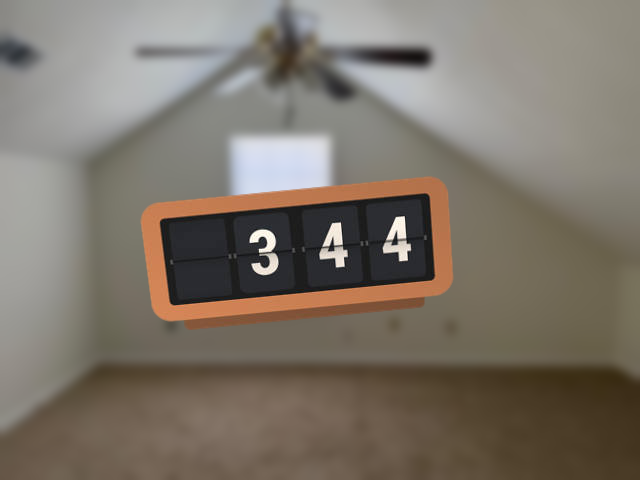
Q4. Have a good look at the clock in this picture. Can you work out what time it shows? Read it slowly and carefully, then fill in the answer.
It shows 3:44
